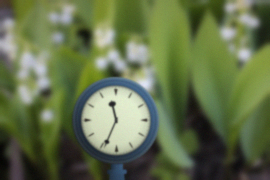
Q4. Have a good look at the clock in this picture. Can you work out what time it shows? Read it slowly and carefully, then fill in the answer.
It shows 11:34
